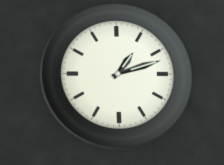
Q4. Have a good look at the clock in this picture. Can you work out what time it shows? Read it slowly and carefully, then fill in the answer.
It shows 1:12
